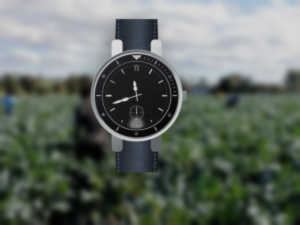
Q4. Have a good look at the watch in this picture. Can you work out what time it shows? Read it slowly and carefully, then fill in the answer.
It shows 11:42
